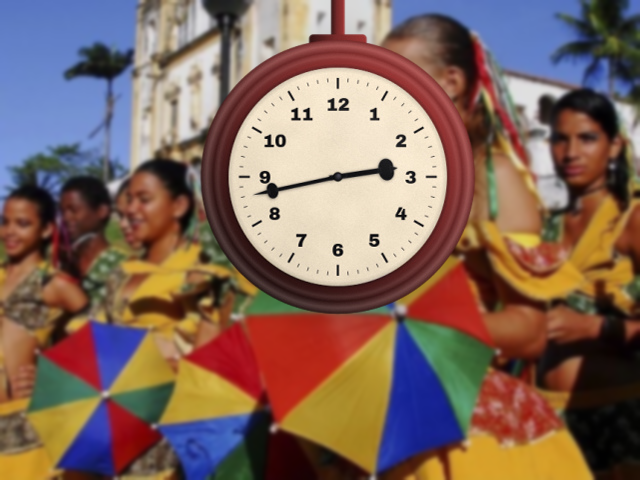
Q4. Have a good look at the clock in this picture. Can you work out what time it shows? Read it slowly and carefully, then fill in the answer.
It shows 2:43
